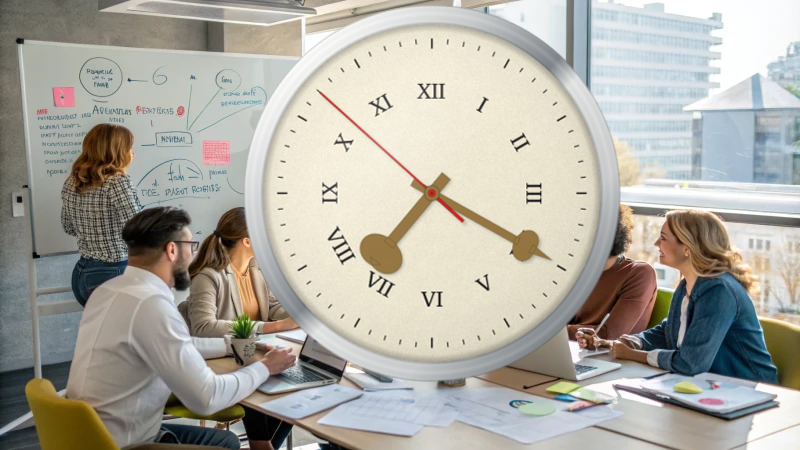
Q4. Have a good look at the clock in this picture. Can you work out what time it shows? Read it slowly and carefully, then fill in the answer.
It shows 7:19:52
